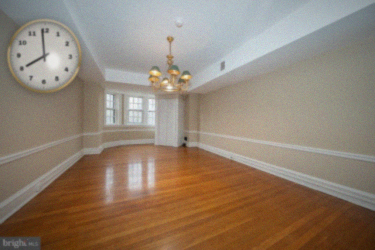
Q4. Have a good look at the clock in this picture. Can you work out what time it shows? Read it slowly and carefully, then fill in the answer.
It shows 7:59
